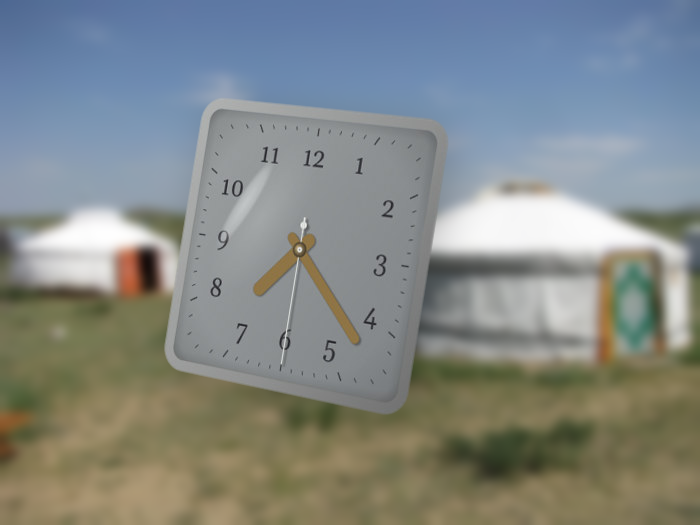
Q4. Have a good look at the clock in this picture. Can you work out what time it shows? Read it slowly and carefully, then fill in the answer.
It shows 7:22:30
